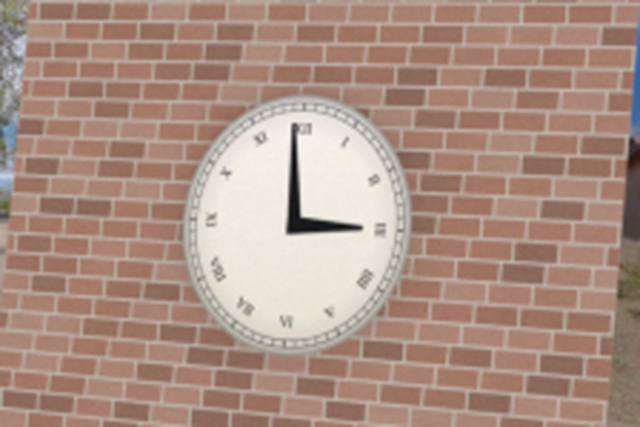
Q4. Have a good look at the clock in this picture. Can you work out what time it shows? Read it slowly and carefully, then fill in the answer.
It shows 2:59
